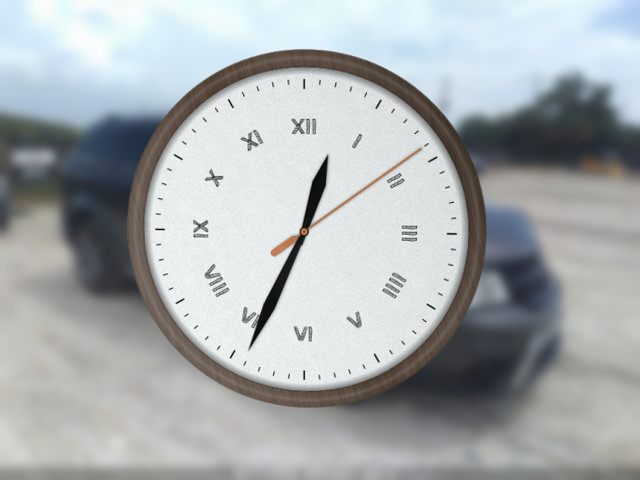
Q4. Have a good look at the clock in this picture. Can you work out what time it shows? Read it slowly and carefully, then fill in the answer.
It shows 12:34:09
